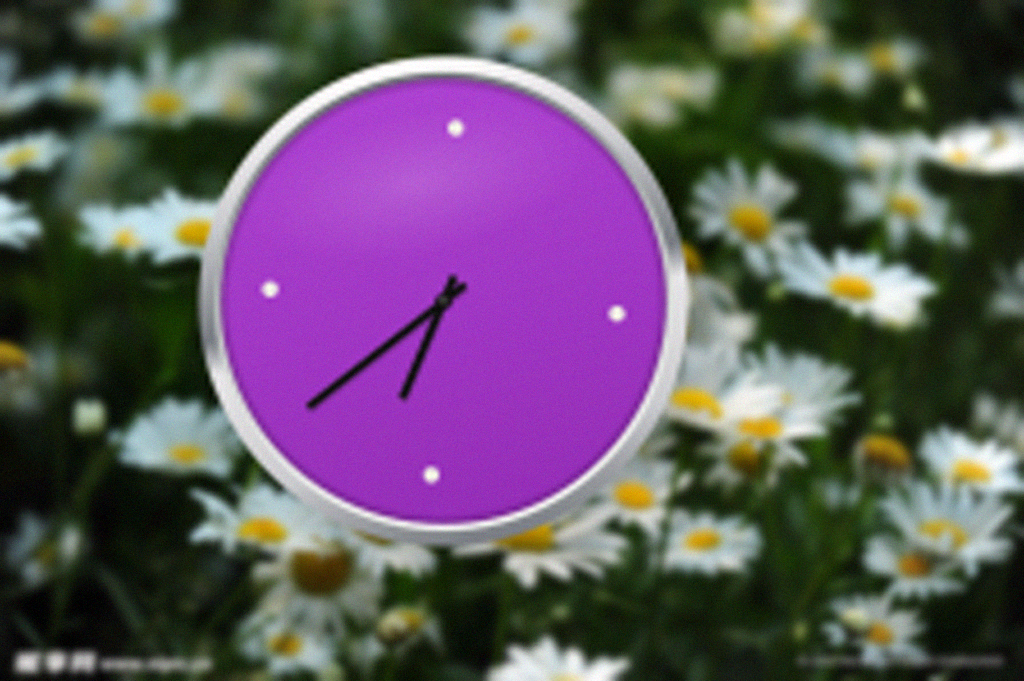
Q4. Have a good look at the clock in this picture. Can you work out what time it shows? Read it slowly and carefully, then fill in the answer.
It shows 6:38
